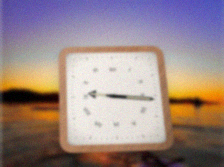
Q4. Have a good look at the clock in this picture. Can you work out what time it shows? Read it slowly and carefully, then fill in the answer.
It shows 9:16
